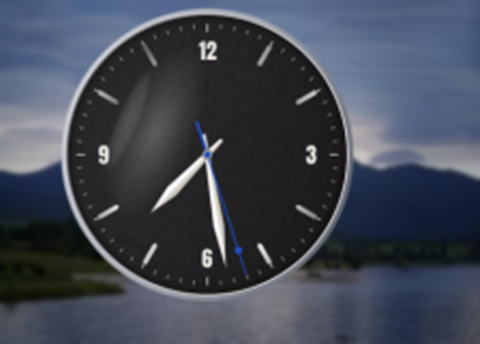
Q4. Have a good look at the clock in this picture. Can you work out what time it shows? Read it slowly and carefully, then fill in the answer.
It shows 7:28:27
